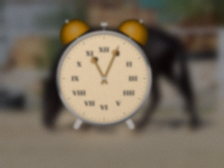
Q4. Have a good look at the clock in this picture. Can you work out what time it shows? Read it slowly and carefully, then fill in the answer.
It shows 11:04
